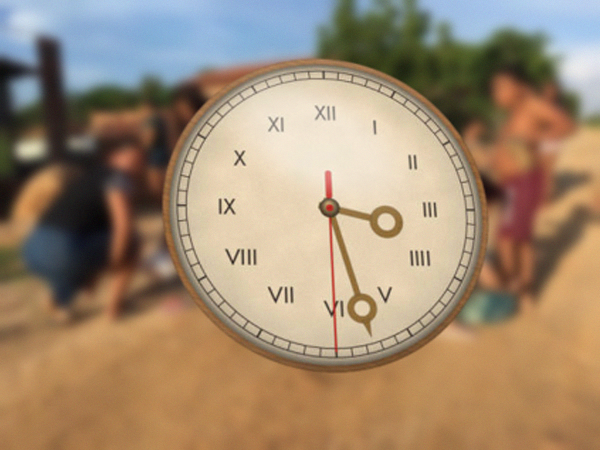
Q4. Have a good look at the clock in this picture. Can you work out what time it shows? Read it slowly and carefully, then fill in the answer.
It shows 3:27:30
